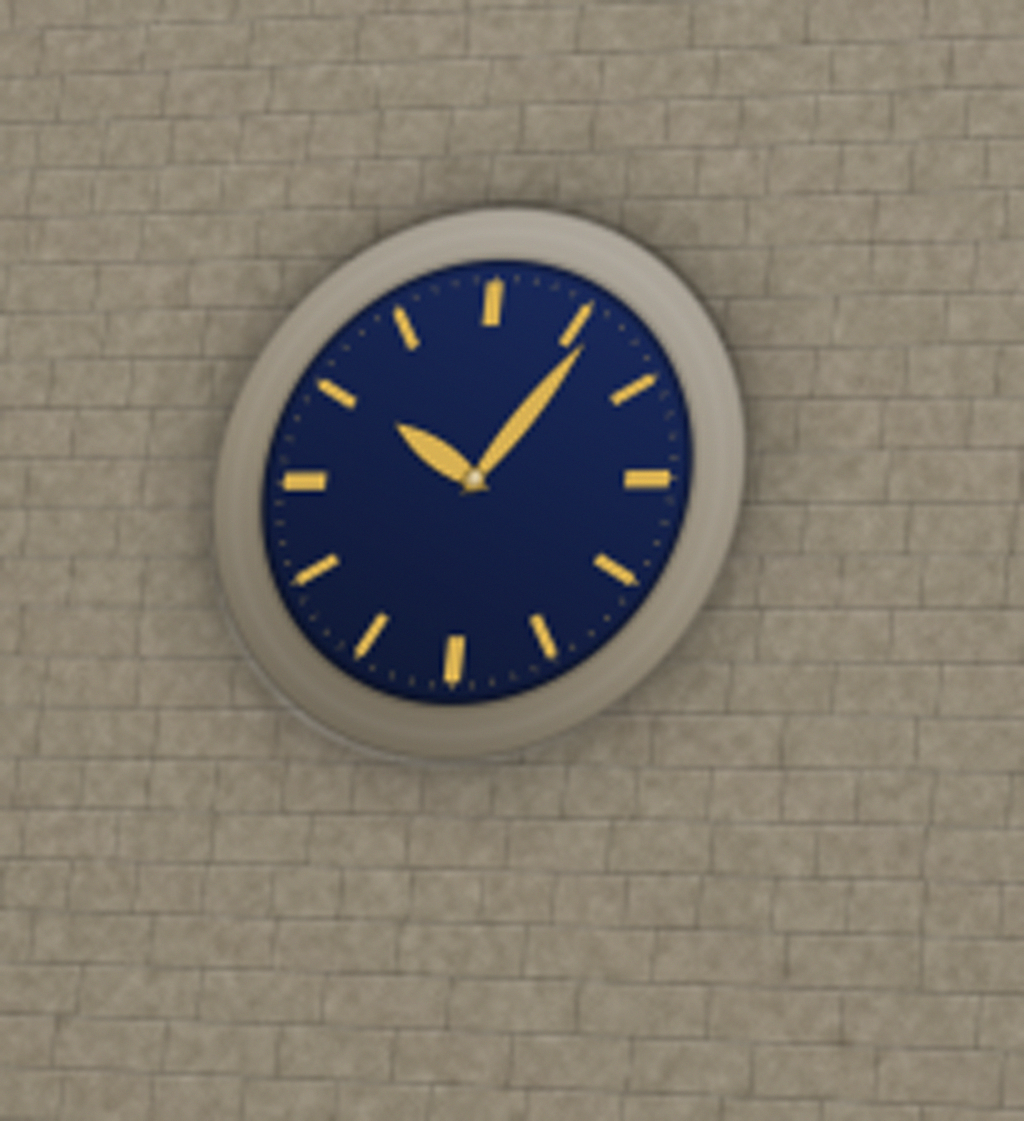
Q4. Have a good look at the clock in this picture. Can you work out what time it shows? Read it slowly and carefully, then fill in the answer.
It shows 10:06
